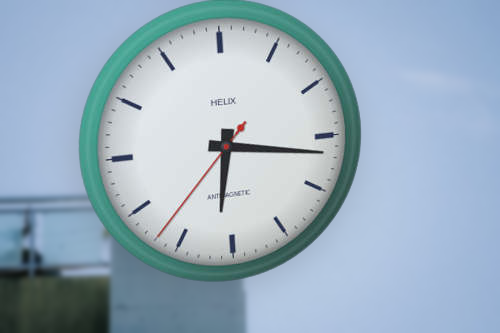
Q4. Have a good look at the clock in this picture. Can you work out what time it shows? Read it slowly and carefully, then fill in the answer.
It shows 6:16:37
